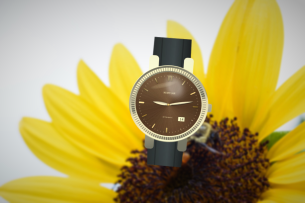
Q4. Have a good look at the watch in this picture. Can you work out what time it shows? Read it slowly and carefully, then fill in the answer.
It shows 9:13
